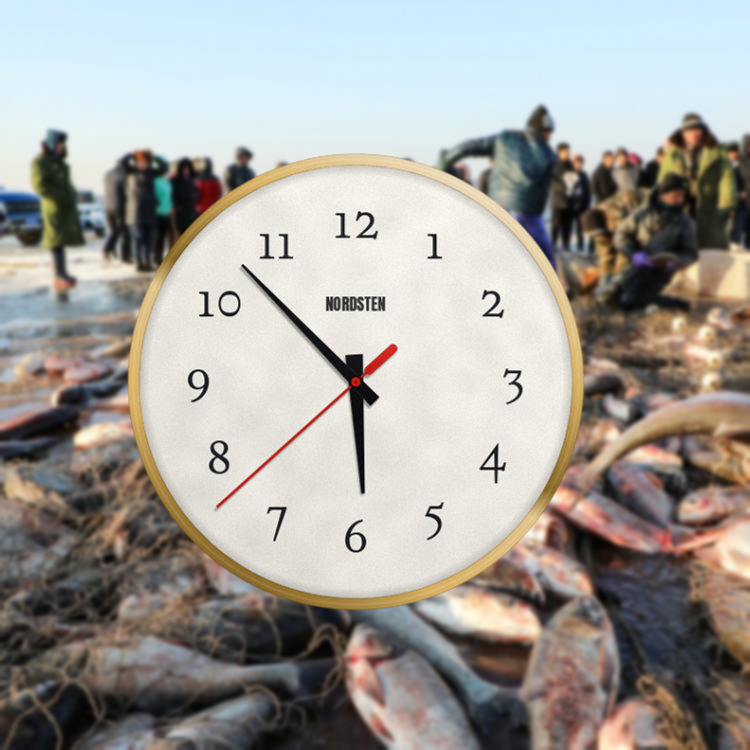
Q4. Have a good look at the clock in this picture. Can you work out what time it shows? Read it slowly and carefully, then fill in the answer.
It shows 5:52:38
